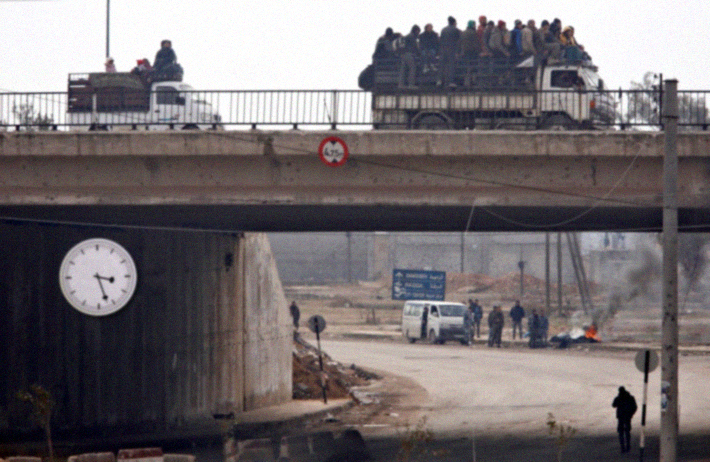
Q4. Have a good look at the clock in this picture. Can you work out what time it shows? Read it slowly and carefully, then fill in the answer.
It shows 3:27
